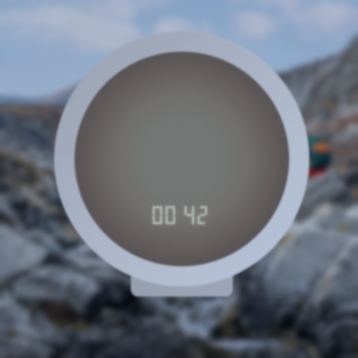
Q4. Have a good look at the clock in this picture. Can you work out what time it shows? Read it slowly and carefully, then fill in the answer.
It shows 0:42
